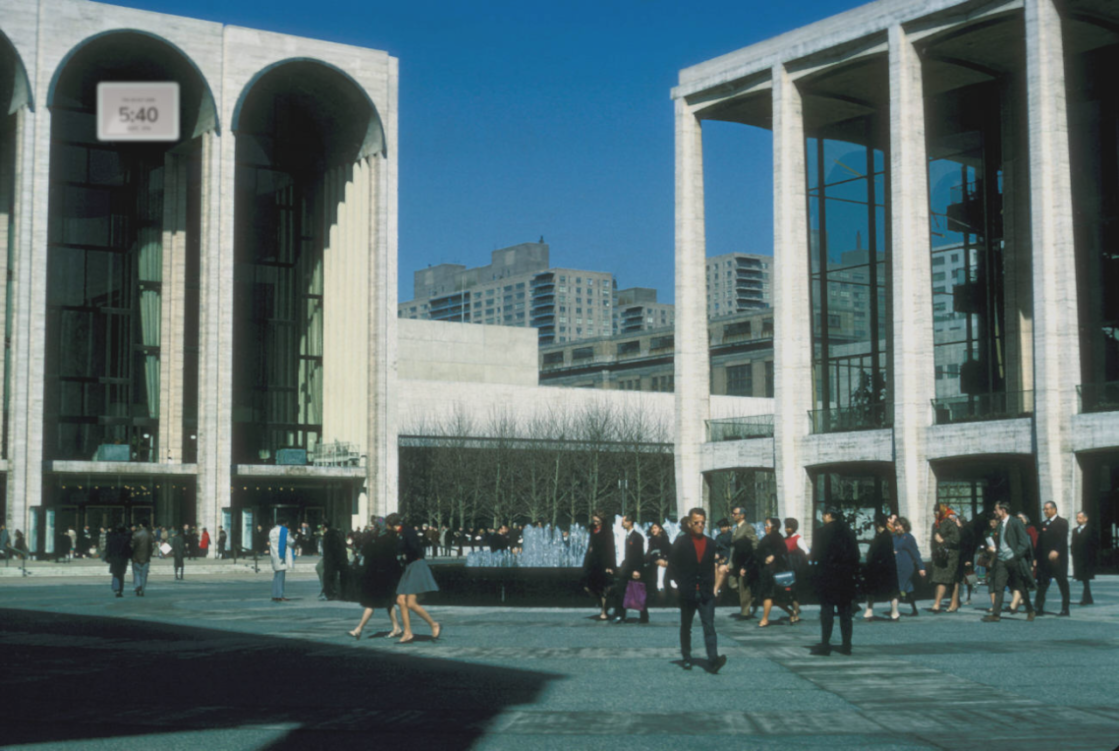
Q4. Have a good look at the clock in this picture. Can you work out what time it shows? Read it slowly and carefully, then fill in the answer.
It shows 5:40
